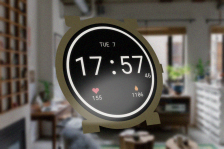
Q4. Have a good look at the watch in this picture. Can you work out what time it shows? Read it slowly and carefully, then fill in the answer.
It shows 17:57
